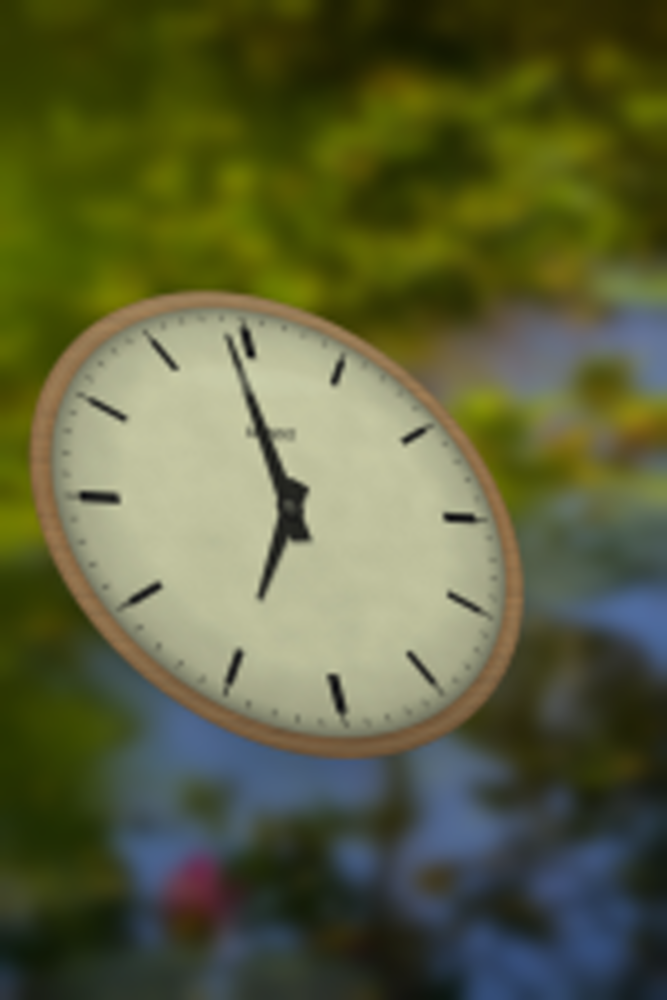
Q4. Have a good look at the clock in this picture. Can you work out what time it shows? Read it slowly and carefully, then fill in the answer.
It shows 6:59
